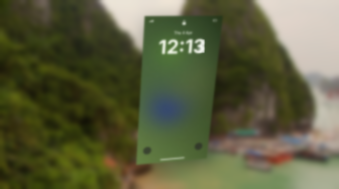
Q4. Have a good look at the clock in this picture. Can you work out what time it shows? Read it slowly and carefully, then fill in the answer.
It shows 12:13
